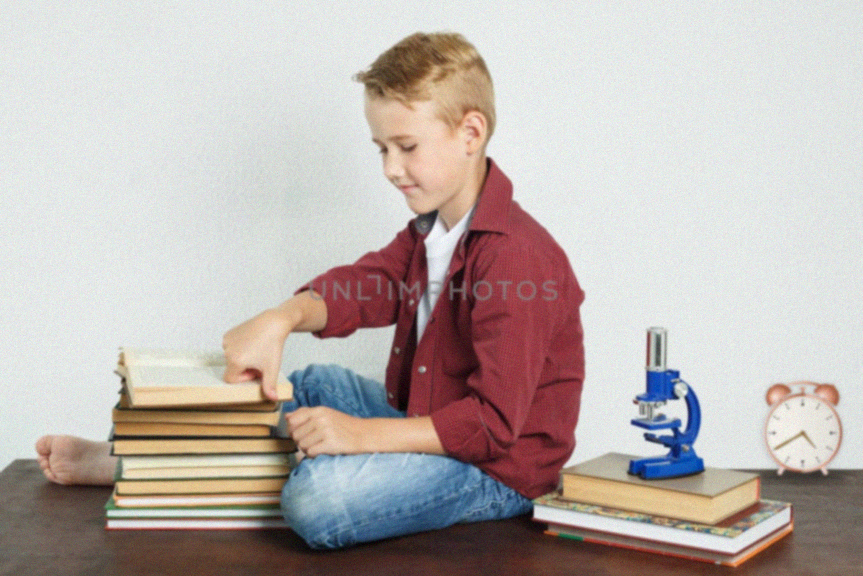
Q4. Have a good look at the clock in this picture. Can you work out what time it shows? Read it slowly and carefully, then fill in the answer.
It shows 4:40
